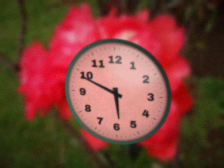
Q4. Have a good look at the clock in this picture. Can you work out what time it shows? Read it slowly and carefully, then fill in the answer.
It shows 5:49
